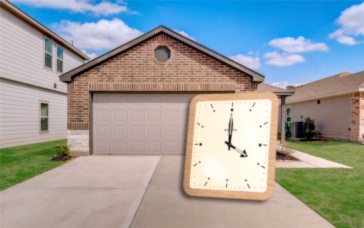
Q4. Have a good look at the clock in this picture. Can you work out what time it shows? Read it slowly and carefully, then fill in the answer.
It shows 4:00
